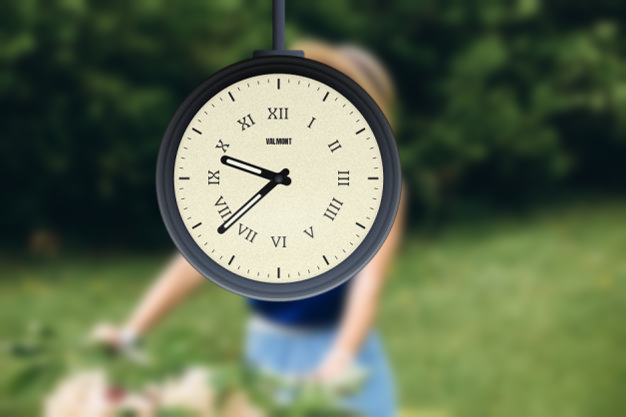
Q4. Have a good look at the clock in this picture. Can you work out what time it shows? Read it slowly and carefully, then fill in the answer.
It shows 9:38
